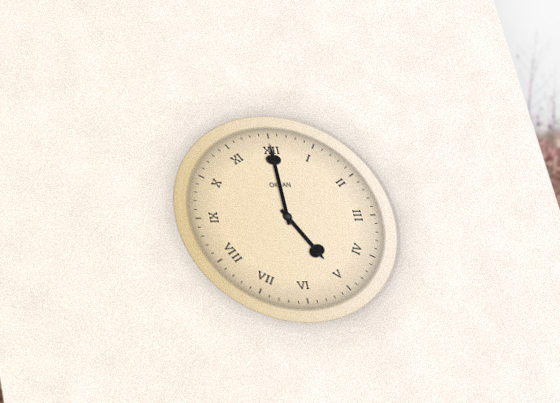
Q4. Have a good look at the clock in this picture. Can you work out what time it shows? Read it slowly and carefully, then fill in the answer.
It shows 5:00
